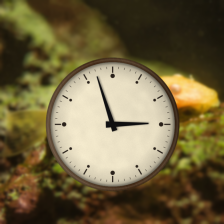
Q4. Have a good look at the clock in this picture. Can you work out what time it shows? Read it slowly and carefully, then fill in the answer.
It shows 2:57
